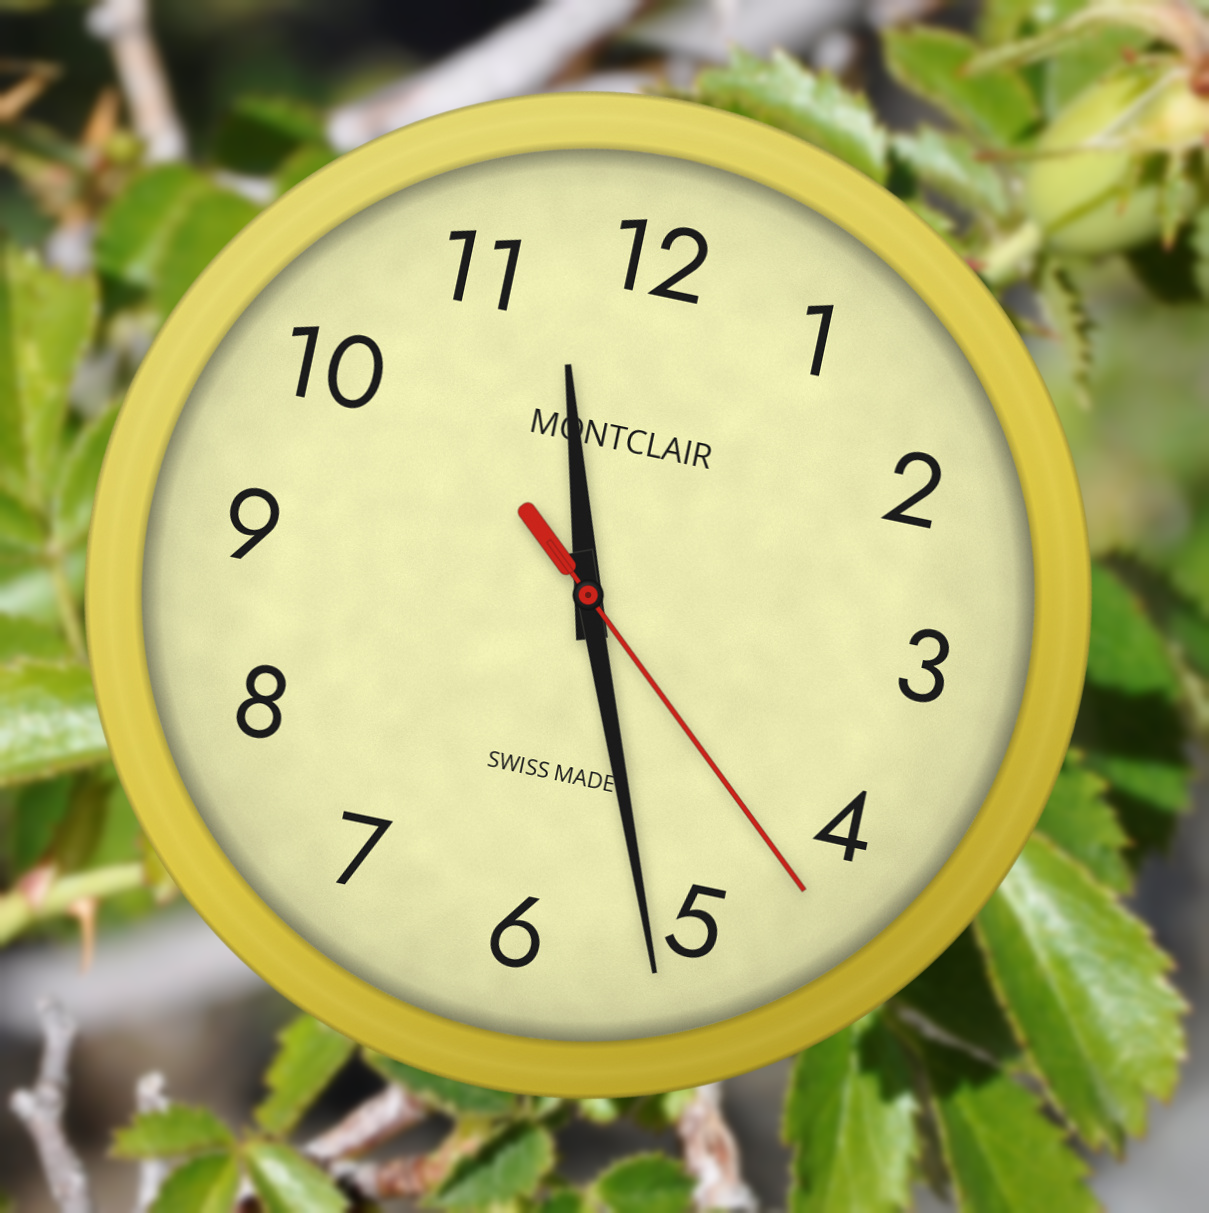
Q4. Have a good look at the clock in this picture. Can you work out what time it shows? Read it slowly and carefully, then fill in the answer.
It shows 11:26:22
